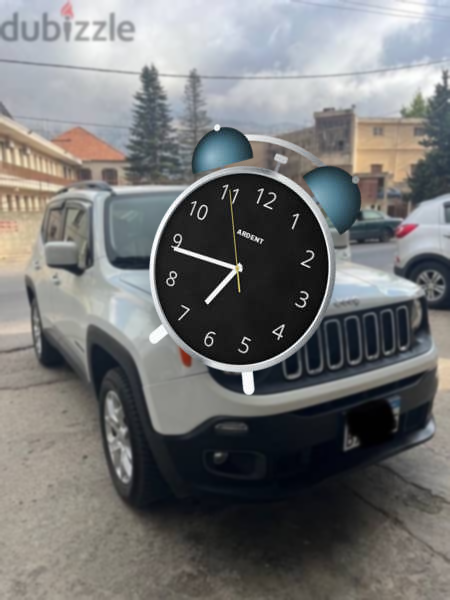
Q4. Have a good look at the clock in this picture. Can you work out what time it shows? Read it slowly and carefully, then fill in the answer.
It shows 6:43:55
